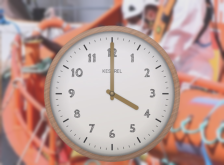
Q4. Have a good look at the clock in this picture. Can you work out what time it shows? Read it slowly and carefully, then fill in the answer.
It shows 4:00
